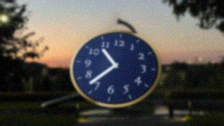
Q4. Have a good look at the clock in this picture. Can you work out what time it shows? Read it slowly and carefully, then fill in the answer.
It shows 10:37
